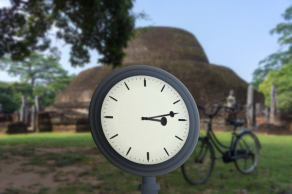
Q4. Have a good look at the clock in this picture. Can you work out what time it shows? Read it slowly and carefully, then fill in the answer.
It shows 3:13
